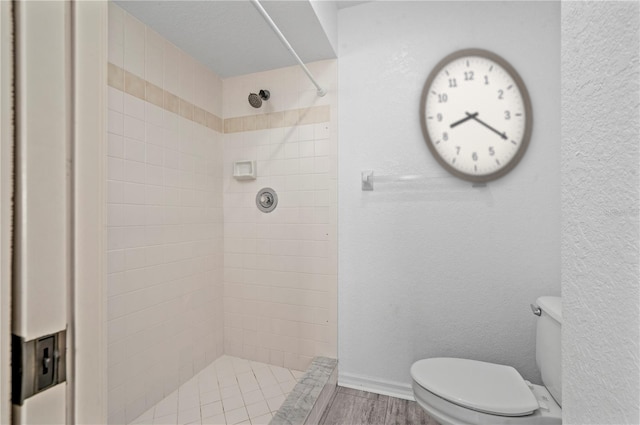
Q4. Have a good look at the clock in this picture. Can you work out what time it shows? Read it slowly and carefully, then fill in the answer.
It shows 8:20
